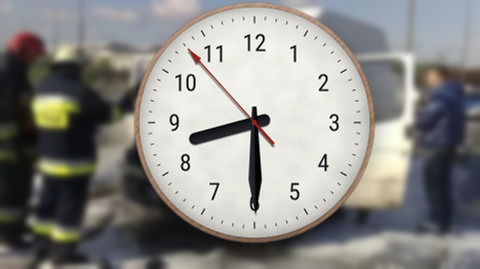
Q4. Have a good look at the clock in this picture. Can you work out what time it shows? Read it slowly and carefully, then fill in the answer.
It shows 8:29:53
